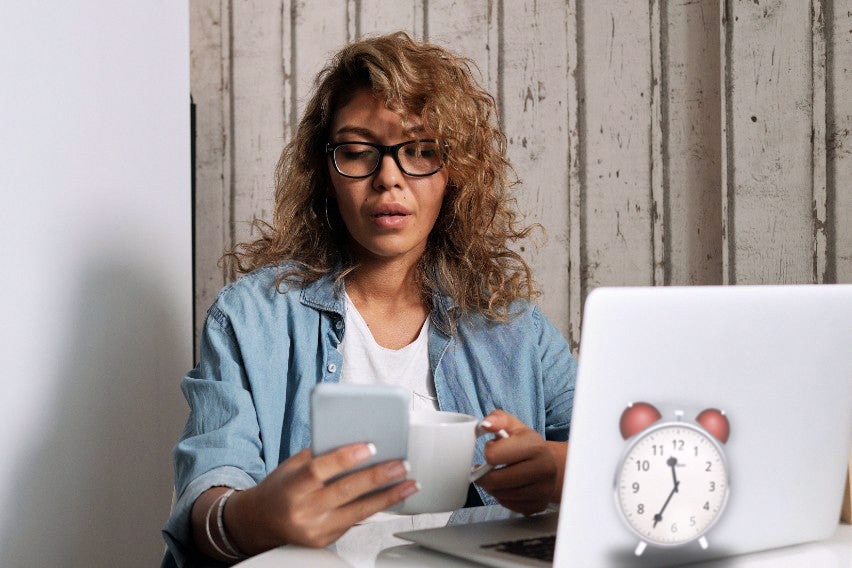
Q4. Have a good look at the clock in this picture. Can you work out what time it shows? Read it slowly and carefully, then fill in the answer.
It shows 11:35
